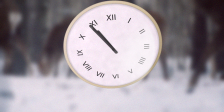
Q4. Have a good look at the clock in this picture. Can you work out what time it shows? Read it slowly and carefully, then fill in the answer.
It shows 10:54
